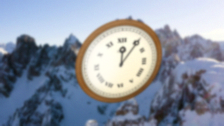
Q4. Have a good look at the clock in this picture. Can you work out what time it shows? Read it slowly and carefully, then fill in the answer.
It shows 12:06
